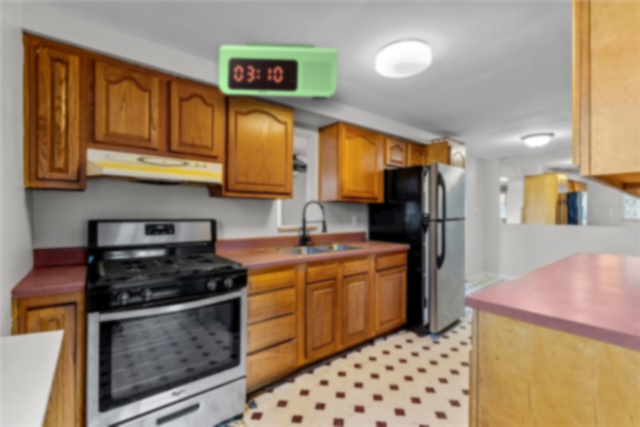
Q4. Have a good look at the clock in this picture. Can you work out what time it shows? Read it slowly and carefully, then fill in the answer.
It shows 3:10
